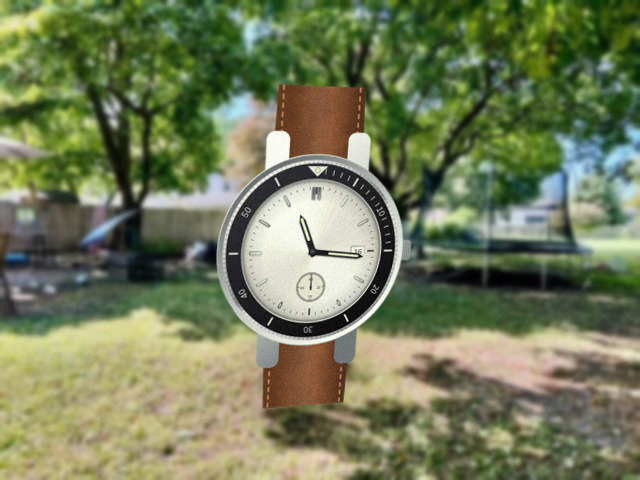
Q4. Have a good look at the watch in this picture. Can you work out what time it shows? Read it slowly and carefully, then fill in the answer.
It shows 11:16
